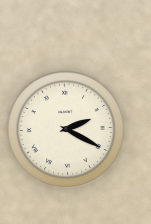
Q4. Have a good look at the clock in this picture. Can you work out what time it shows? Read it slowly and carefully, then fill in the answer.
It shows 2:20
